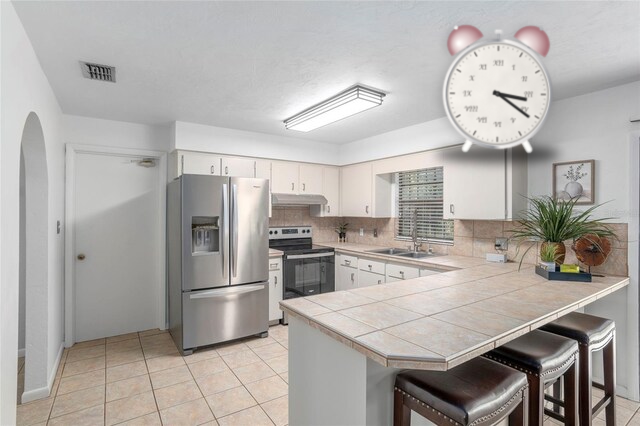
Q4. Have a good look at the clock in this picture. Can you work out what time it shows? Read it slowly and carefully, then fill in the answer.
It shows 3:21
